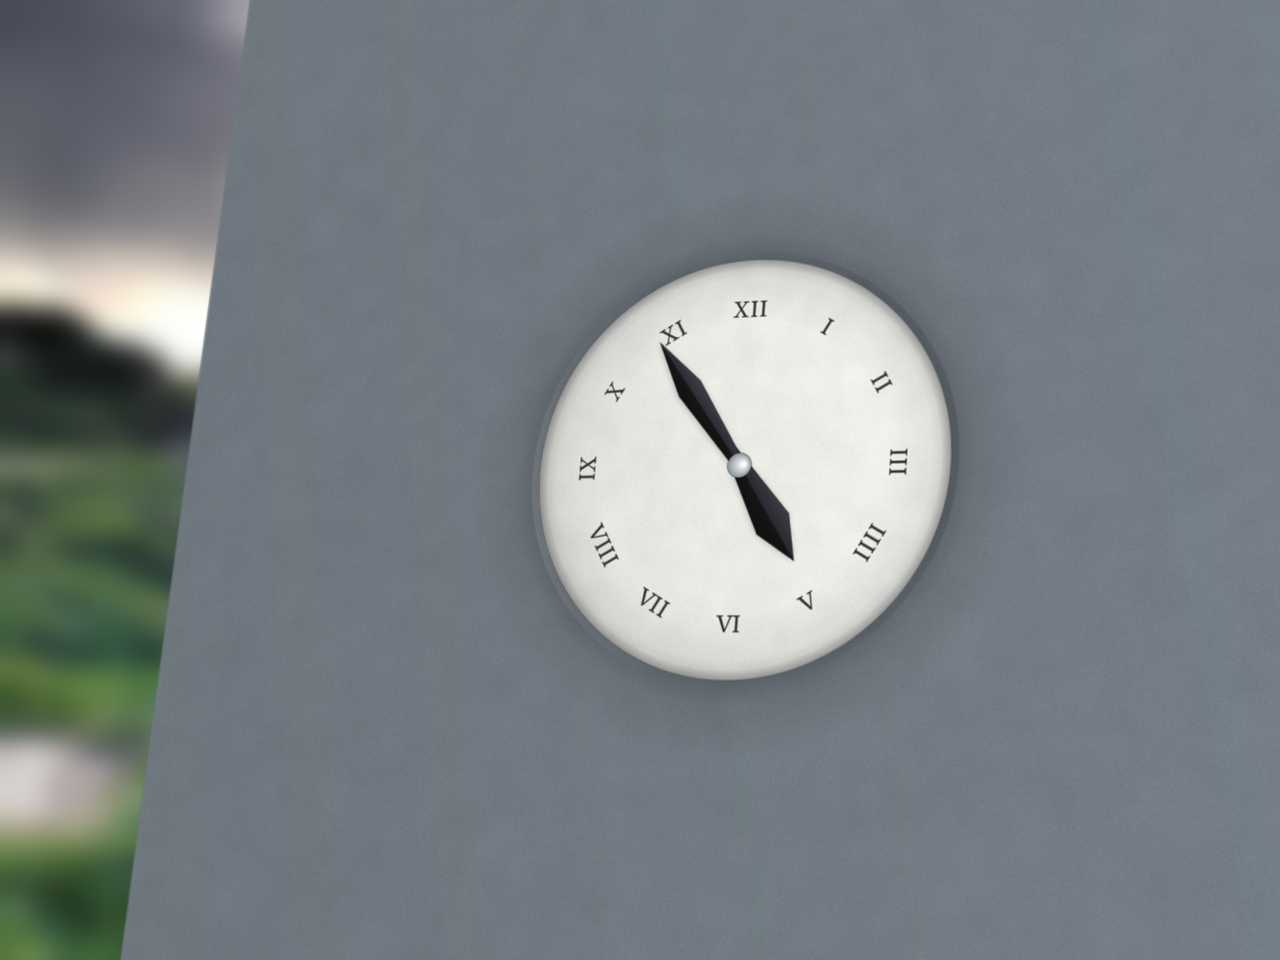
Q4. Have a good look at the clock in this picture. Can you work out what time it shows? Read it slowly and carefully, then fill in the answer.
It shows 4:54
